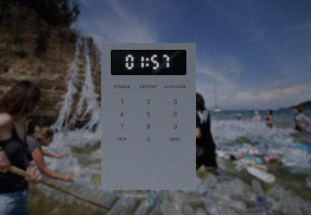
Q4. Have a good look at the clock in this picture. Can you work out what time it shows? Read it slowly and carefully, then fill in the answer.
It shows 1:57
